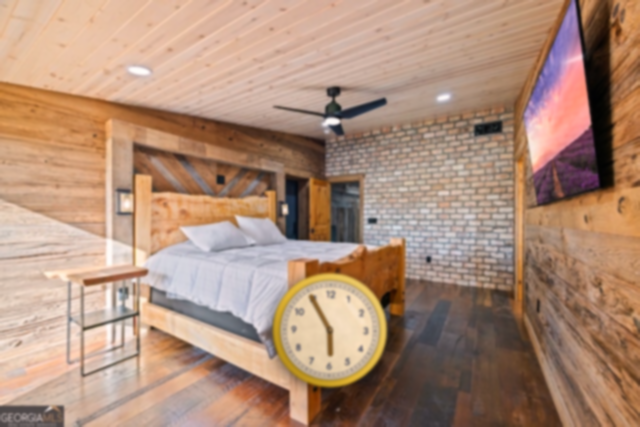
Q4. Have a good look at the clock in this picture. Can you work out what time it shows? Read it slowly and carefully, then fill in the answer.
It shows 5:55
